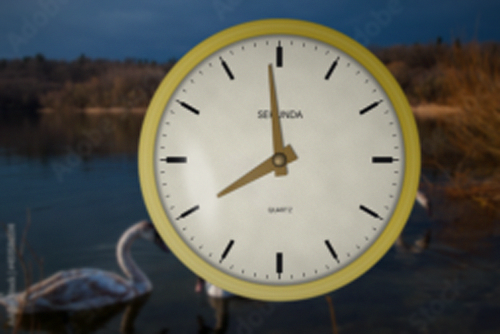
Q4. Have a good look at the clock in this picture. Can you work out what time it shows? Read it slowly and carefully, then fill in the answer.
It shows 7:59
